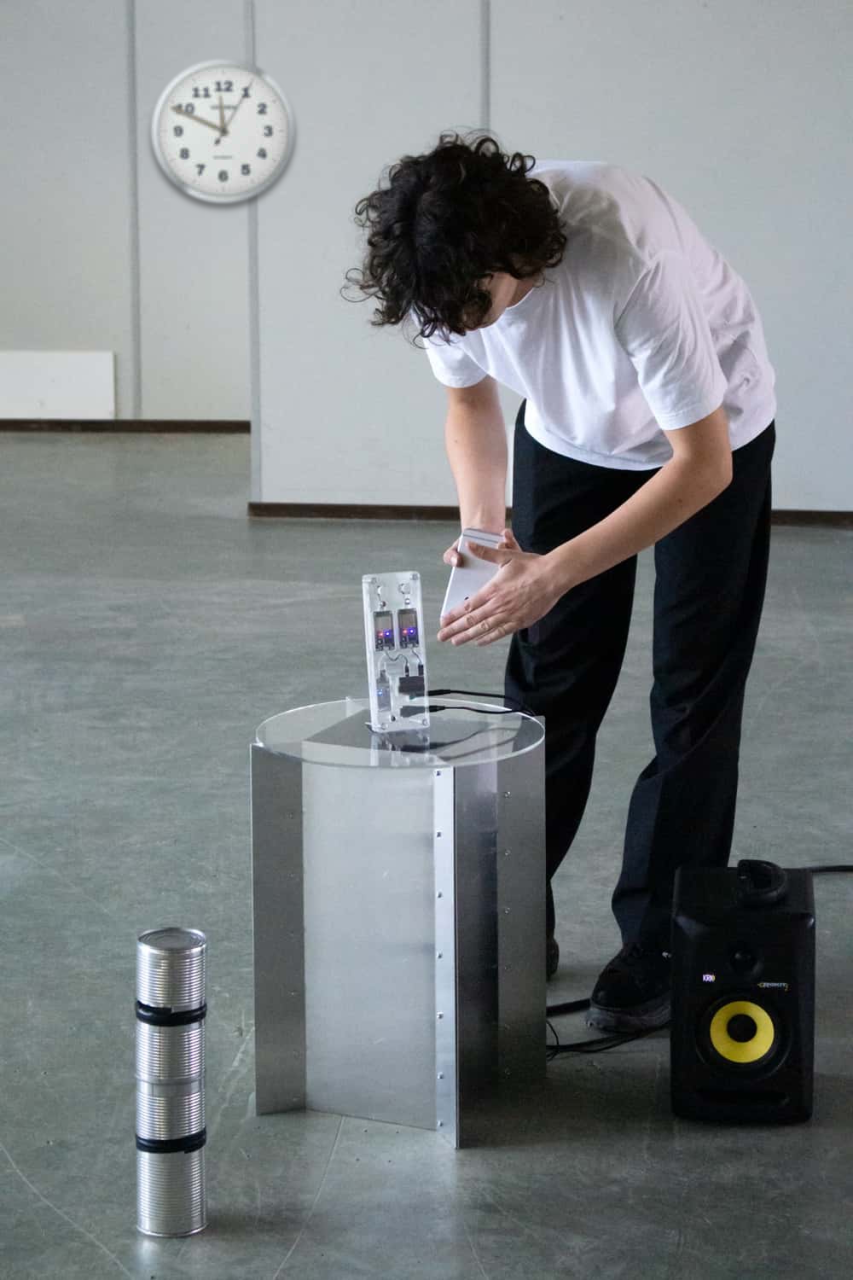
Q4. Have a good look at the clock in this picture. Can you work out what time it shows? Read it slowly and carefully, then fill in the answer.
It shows 11:49:05
